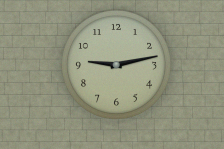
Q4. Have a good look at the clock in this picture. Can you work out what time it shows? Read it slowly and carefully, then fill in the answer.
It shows 9:13
